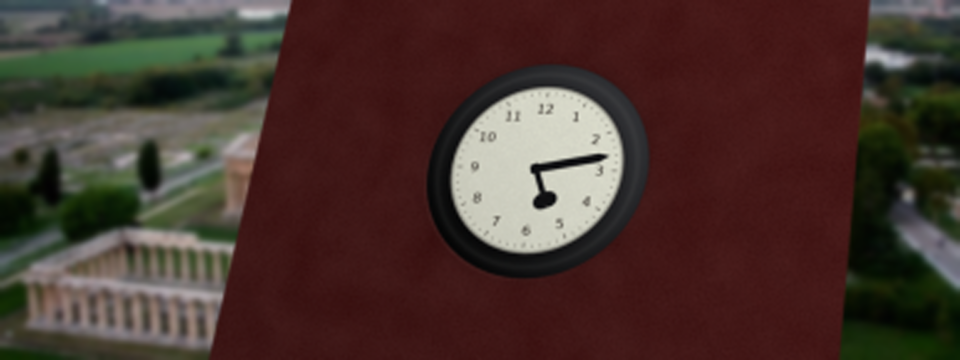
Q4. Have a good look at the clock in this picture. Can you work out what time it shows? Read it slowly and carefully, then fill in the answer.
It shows 5:13
